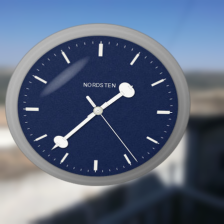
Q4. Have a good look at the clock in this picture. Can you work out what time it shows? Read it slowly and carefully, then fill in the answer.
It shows 1:37:24
